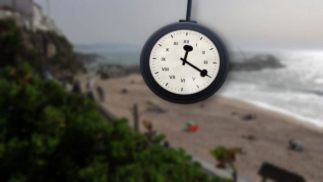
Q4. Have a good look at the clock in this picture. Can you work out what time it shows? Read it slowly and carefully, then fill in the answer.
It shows 12:20
